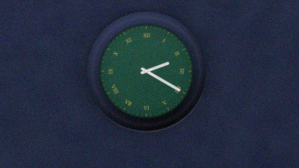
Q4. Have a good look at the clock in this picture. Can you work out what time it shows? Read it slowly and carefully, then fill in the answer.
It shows 2:20
